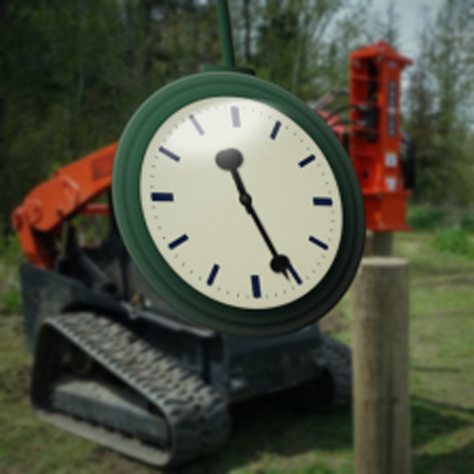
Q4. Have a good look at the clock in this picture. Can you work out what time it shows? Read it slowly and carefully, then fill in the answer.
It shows 11:26
